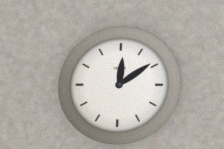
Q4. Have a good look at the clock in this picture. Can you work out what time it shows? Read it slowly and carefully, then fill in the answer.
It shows 12:09
